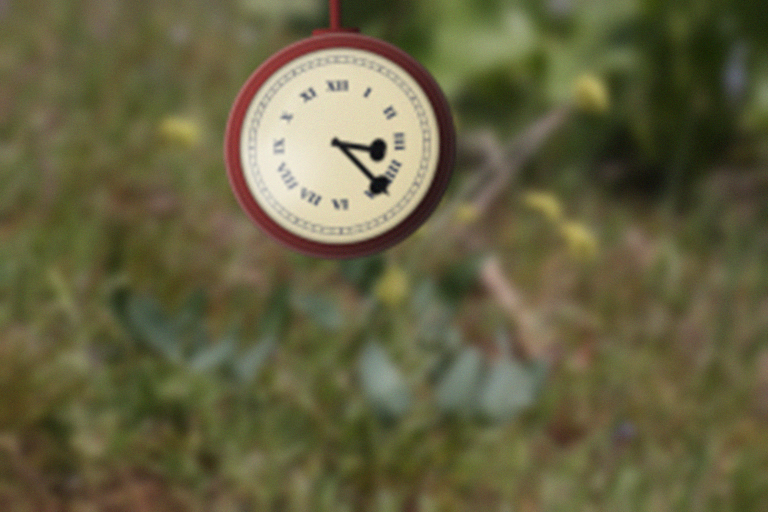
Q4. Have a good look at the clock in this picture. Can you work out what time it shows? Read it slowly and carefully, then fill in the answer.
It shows 3:23
